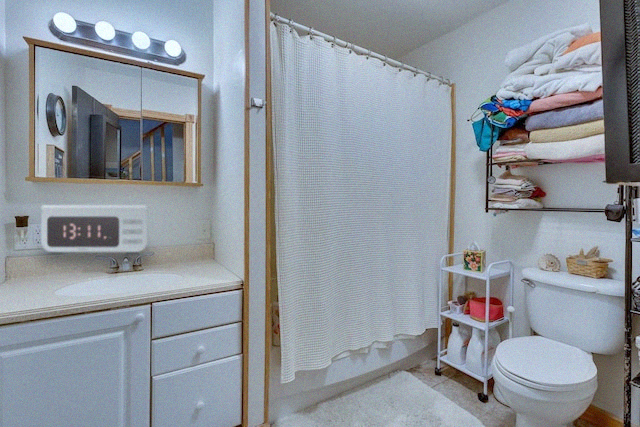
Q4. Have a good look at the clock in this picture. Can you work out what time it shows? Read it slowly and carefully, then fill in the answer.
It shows 13:11
